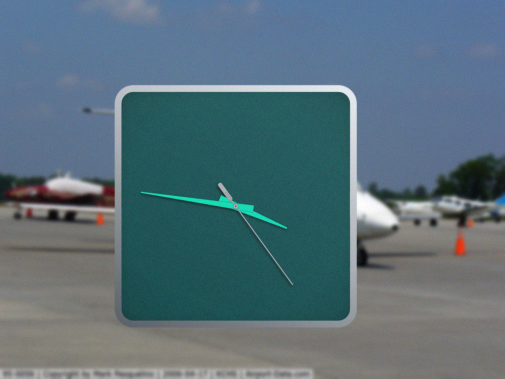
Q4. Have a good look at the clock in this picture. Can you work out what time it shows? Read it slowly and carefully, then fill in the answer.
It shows 3:46:24
